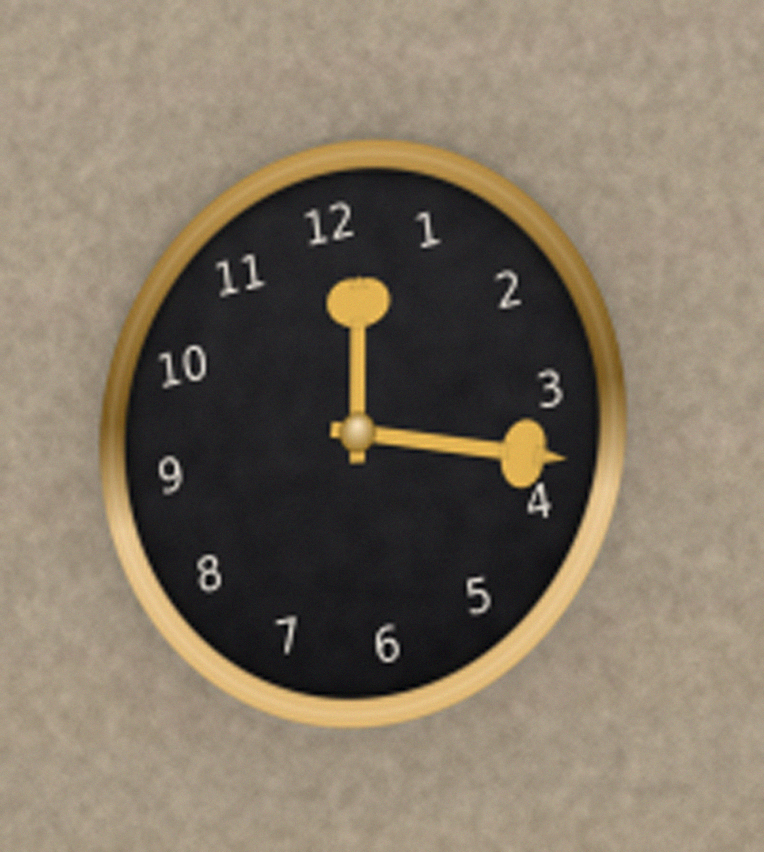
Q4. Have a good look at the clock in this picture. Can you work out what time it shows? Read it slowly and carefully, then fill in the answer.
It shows 12:18
